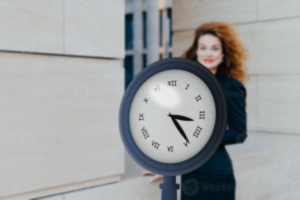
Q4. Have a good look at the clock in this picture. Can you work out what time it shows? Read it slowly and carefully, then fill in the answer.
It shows 3:24
